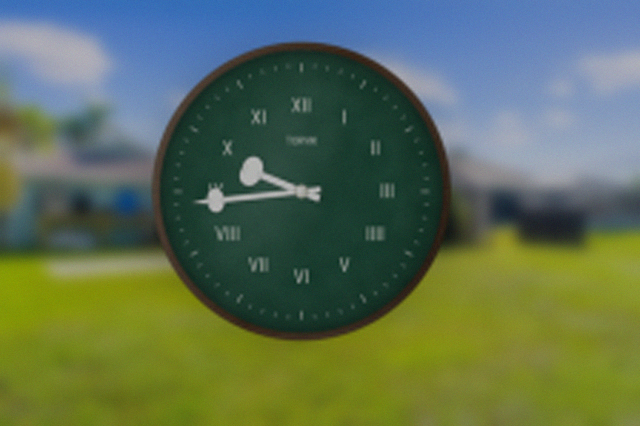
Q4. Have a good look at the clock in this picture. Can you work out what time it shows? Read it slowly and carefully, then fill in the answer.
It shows 9:44
